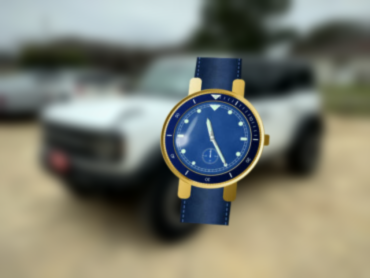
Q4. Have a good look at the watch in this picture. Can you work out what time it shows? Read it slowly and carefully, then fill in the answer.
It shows 11:25
